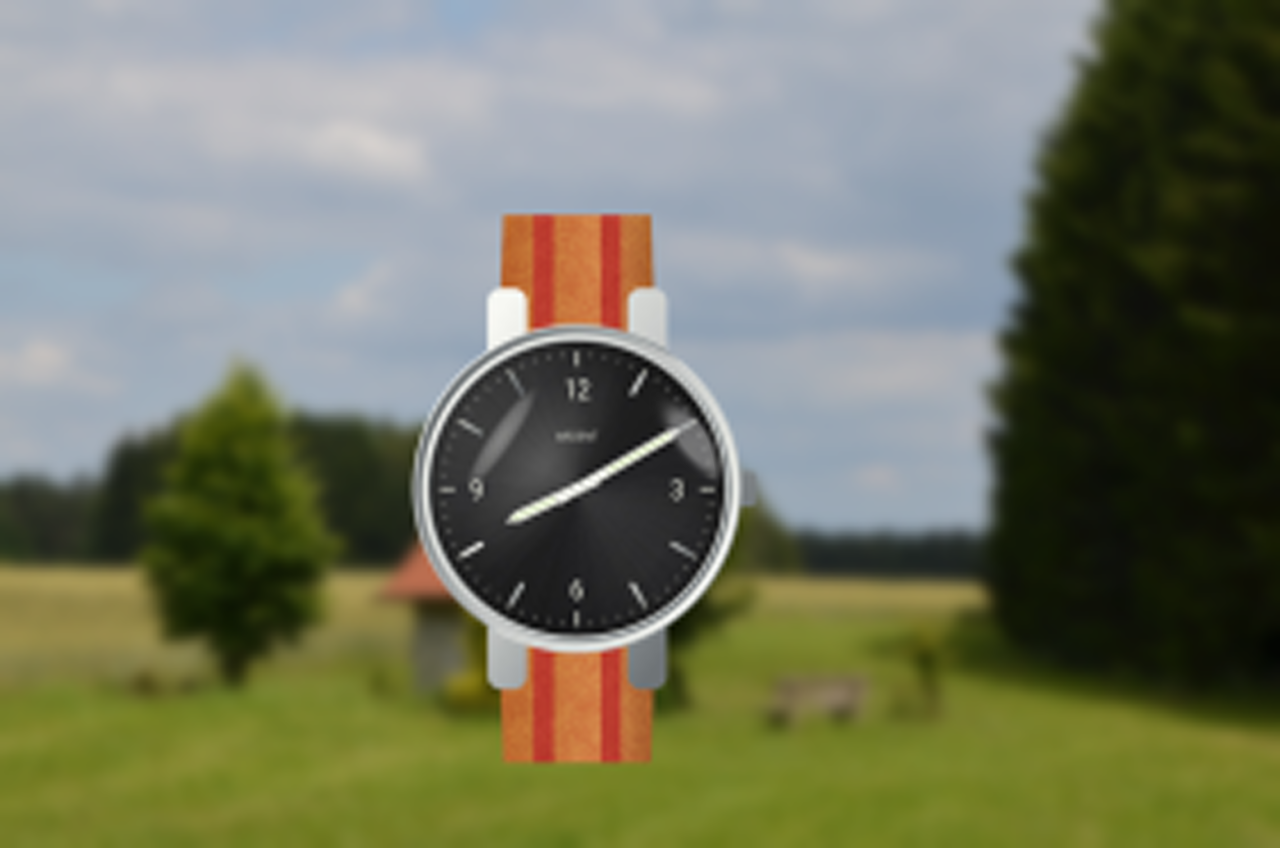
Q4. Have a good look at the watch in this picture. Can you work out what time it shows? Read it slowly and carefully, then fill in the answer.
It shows 8:10
